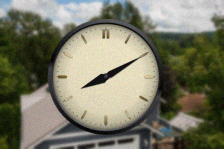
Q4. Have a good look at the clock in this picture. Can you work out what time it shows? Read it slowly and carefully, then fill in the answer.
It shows 8:10
